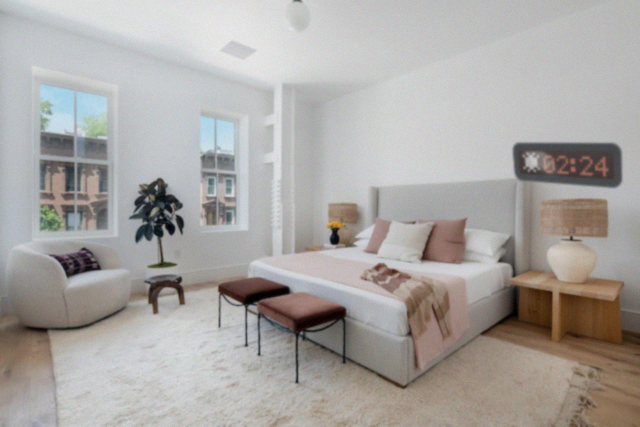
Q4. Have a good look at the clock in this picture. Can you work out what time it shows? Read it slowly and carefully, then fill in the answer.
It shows 2:24
